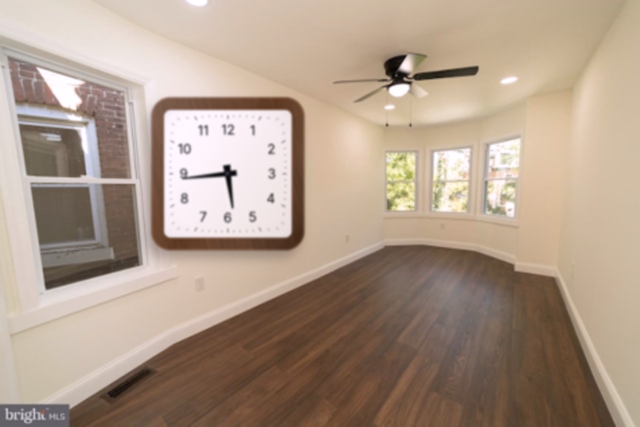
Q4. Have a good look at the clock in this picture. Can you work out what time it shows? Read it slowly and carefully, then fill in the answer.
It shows 5:44
